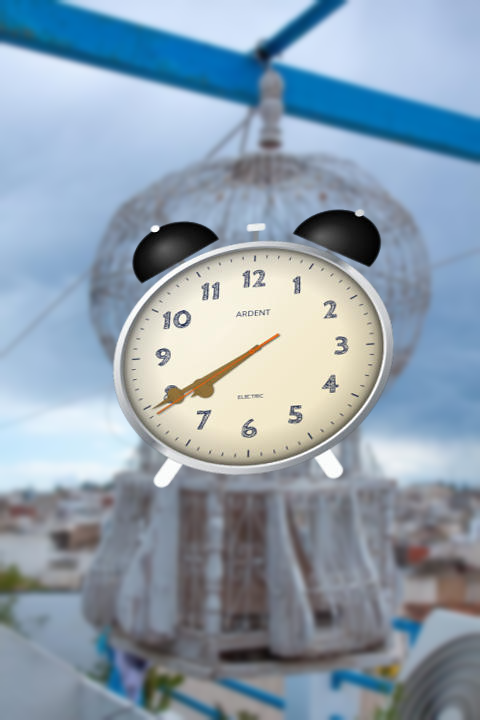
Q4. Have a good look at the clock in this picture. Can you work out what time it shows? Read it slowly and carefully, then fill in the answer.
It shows 7:39:39
